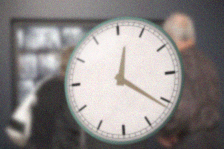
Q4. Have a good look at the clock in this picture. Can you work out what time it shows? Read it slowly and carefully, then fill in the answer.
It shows 12:21
